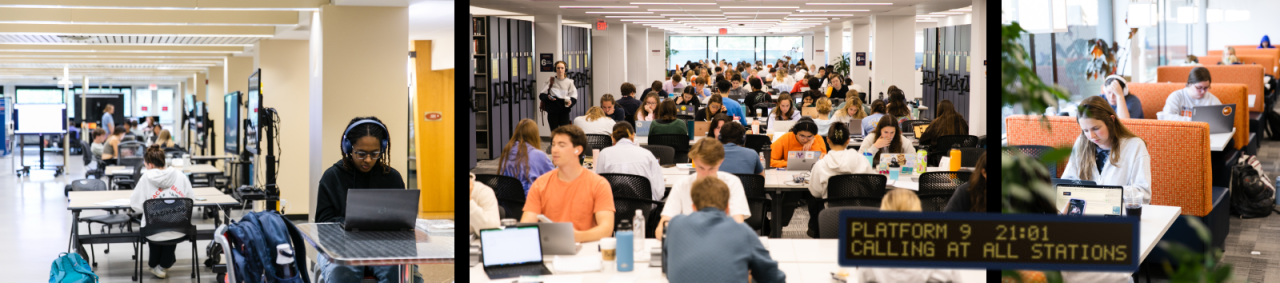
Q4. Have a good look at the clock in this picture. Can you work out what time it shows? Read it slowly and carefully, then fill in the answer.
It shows 21:01
